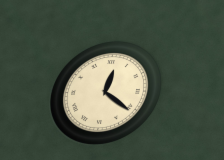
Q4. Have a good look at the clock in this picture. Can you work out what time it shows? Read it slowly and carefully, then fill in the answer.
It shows 12:21
